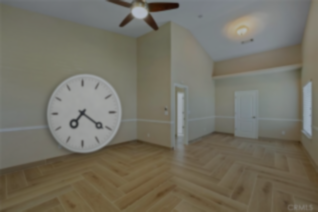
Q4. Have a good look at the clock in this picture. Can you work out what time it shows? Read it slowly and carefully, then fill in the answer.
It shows 7:21
